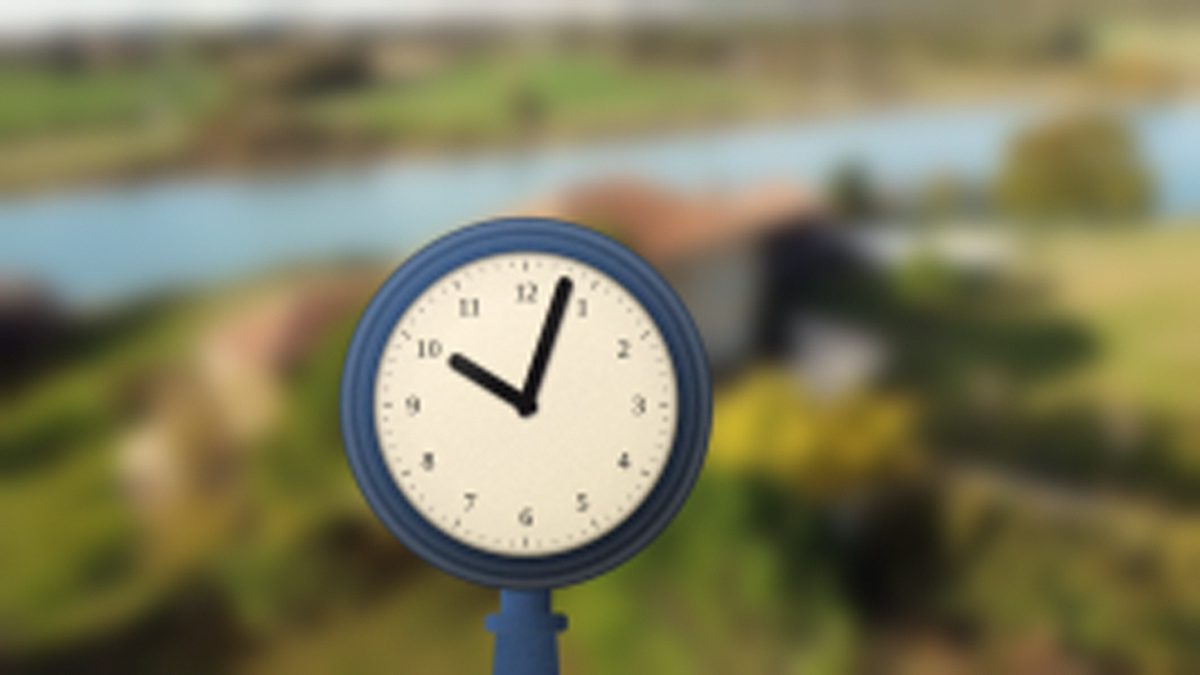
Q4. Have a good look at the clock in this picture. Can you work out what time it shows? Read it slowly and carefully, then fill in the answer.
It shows 10:03
